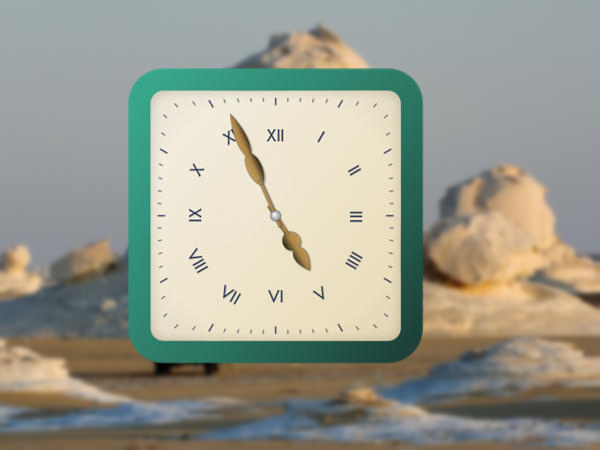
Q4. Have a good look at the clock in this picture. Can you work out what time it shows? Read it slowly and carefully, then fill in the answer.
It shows 4:56
